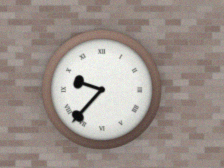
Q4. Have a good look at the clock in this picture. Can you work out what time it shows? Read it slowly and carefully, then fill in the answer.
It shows 9:37
